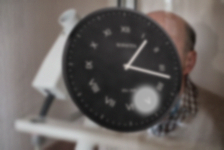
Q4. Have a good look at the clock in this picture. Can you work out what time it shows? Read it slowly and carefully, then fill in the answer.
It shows 1:17
